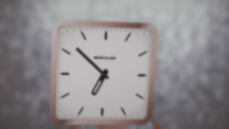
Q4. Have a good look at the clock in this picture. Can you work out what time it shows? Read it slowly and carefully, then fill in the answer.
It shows 6:52
